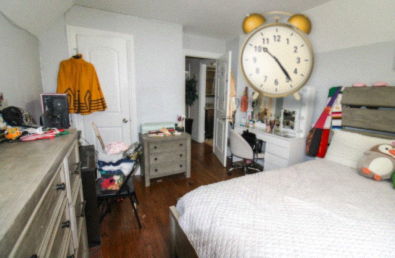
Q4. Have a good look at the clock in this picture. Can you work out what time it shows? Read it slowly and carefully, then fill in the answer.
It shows 10:24
